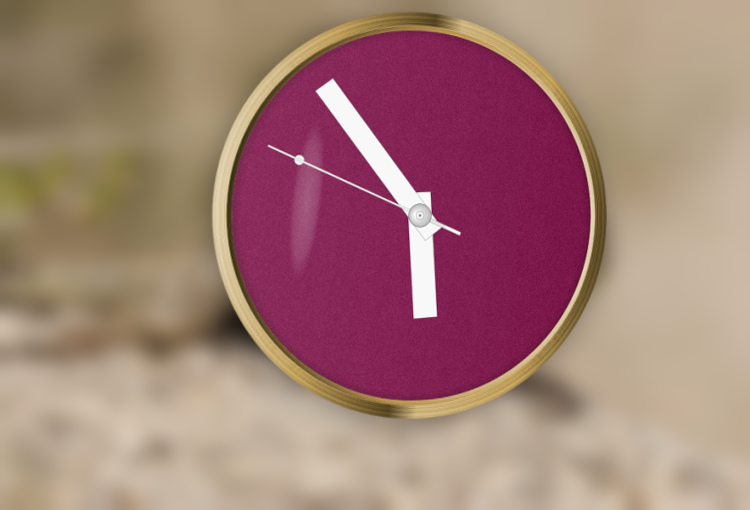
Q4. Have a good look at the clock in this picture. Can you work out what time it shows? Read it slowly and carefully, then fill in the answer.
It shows 5:53:49
